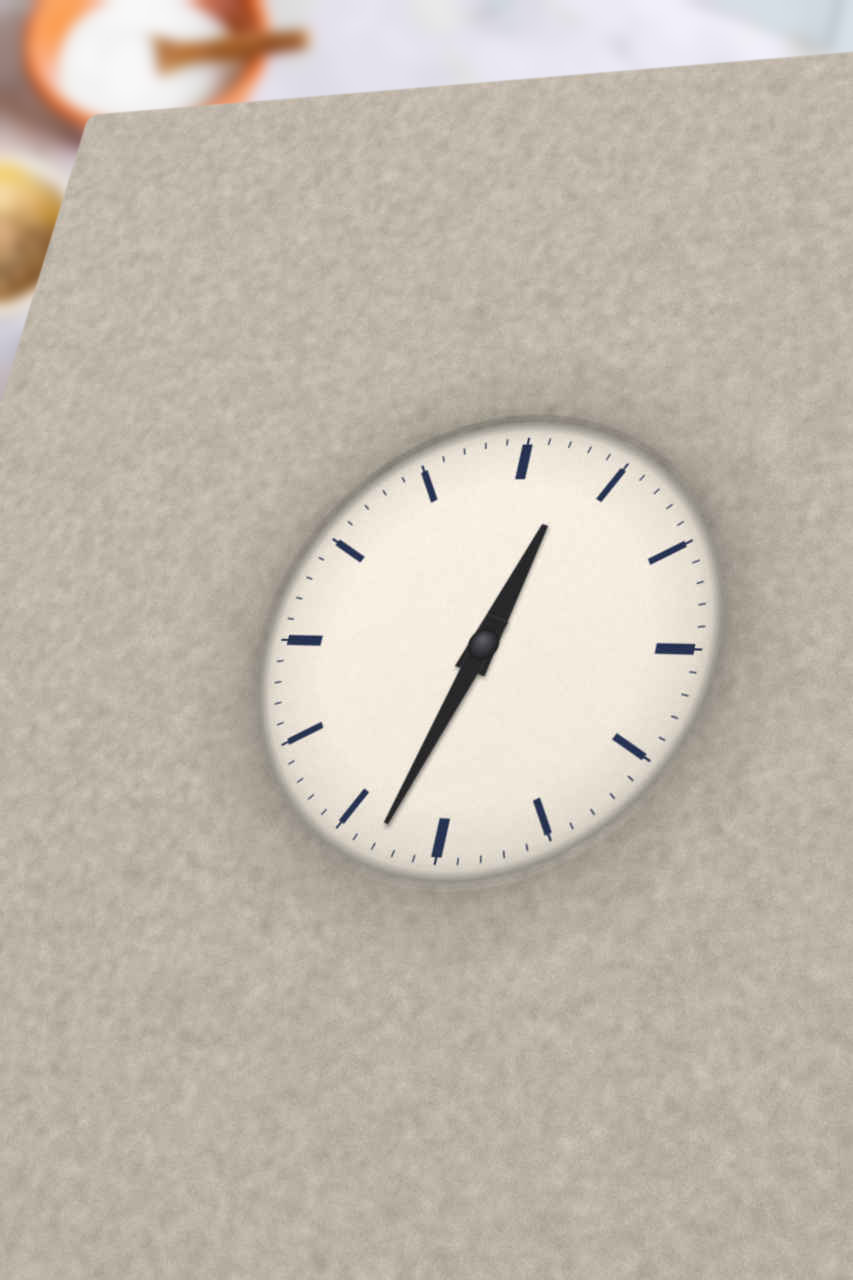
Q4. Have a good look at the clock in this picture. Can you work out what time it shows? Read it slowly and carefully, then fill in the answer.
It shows 12:33
